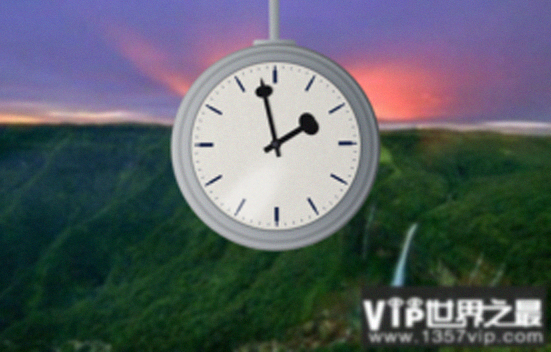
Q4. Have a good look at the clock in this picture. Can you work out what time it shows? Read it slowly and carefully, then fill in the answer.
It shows 1:58
